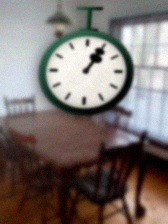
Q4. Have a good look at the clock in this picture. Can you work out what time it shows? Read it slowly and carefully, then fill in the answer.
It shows 1:05
